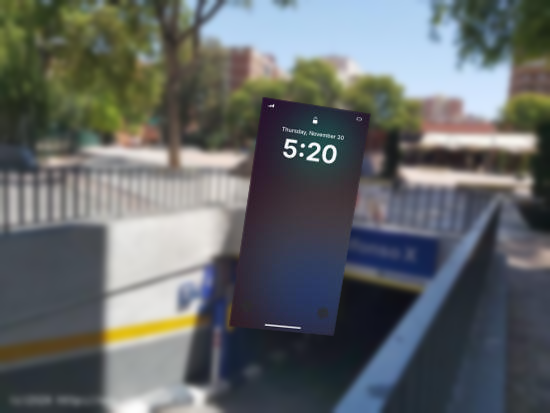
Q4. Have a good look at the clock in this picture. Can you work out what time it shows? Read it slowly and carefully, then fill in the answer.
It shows 5:20
